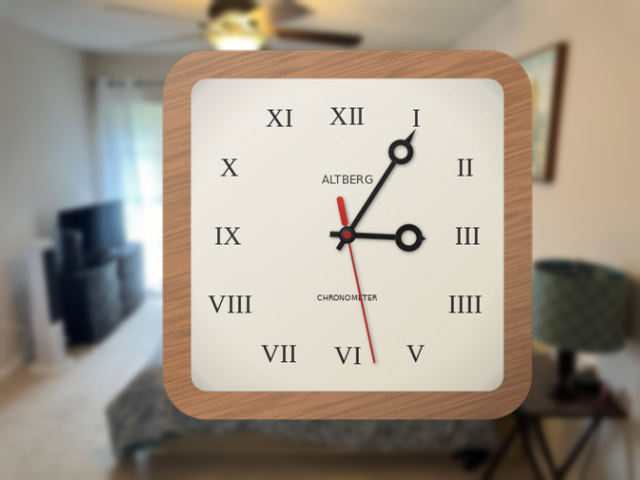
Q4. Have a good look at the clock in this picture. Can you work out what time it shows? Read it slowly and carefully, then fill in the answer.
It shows 3:05:28
